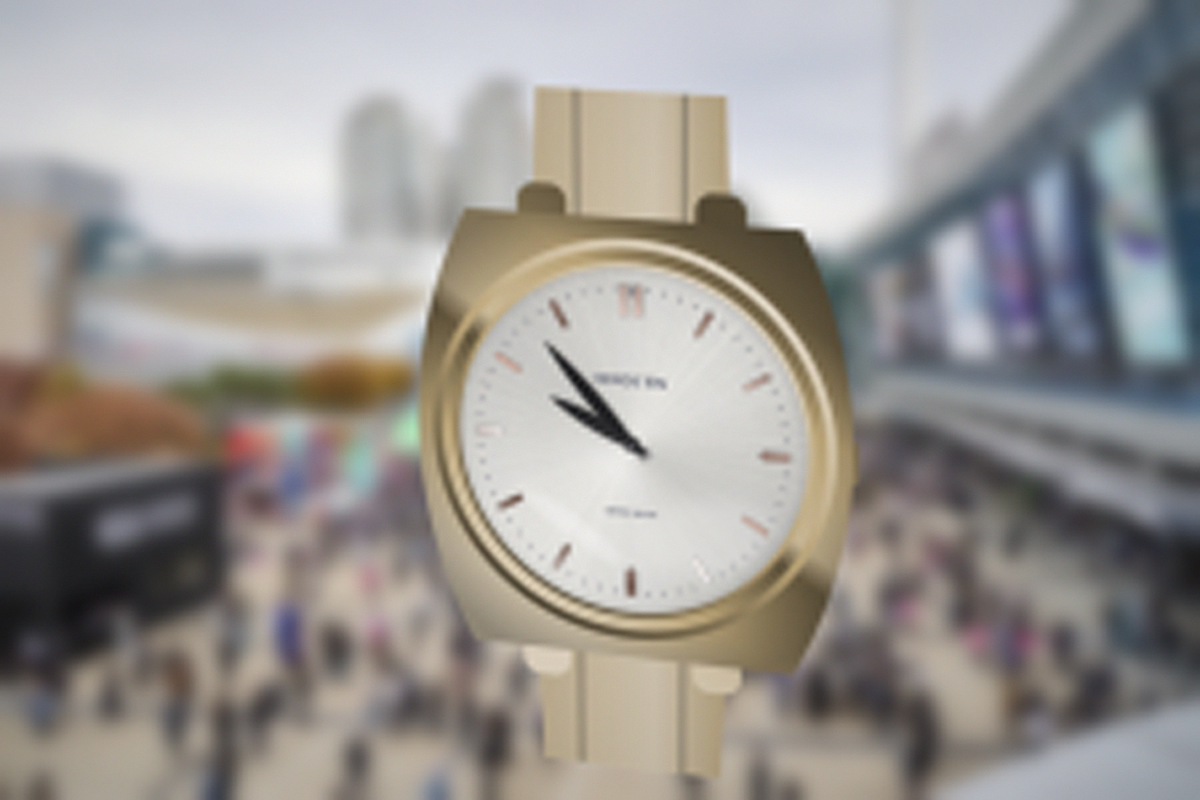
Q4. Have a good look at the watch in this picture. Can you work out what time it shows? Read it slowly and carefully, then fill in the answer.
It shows 9:53
